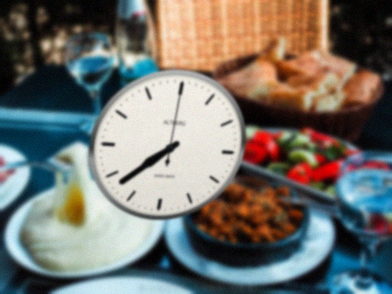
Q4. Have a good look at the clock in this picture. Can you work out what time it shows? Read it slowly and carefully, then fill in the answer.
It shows 7:38:00
